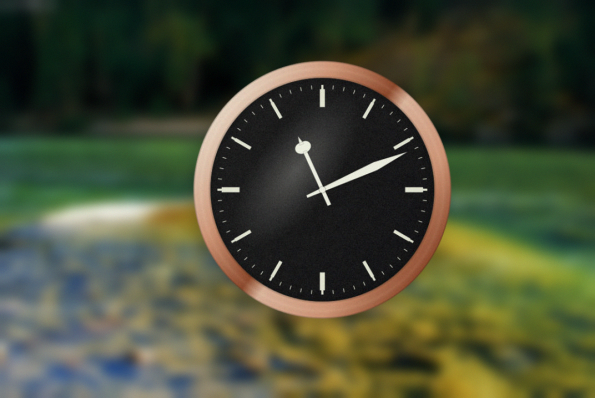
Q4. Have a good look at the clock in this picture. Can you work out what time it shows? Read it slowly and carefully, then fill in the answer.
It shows 11:11
